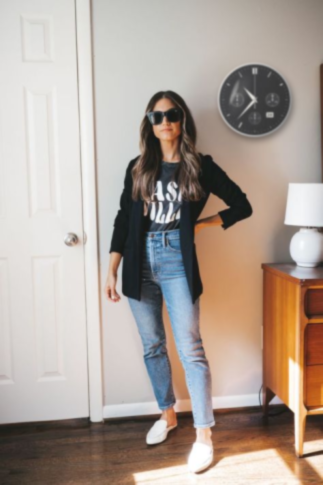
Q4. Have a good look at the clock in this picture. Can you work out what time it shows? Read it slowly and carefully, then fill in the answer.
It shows 10:37
